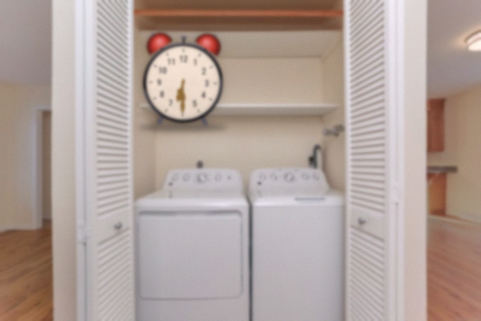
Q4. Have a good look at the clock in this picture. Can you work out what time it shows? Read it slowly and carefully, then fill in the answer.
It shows 6:30
